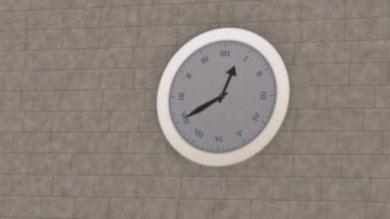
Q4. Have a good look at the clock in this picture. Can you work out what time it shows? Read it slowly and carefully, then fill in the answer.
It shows 12:40
